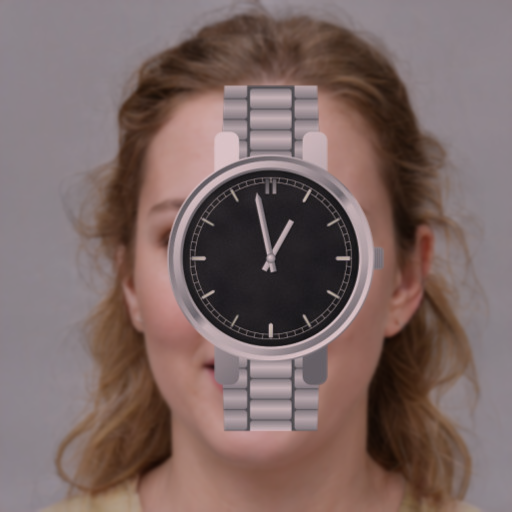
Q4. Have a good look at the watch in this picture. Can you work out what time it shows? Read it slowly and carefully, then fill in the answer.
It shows 12:58
